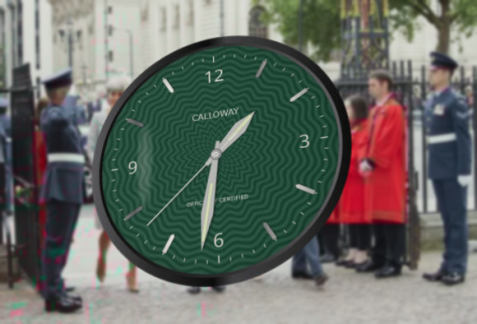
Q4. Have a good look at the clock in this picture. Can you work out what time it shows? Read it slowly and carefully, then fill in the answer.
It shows 1:31:38
